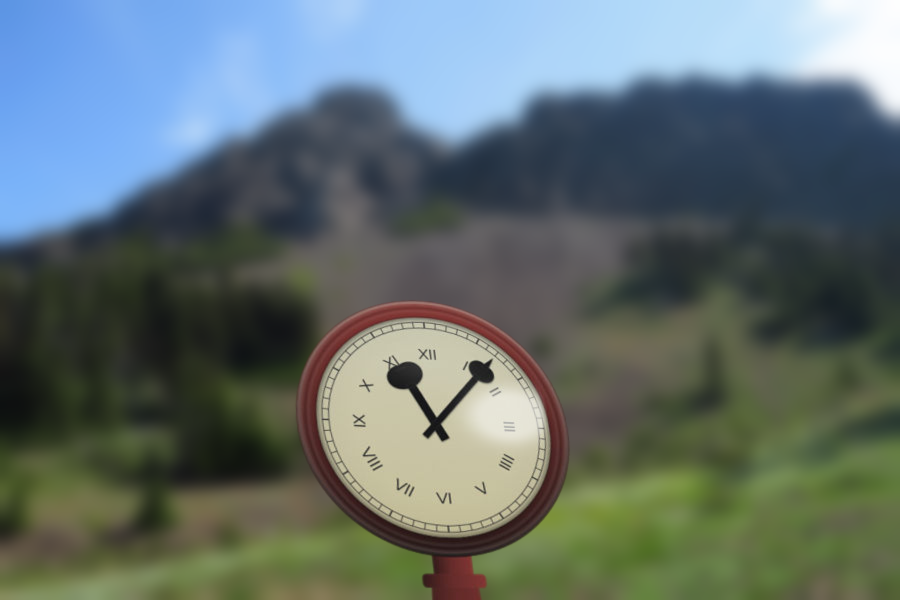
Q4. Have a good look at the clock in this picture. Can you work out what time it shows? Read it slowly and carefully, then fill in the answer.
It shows 11:07
